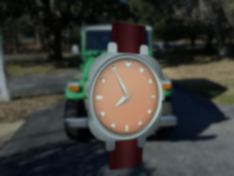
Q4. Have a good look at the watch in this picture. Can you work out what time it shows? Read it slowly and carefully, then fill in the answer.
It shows 7:55
